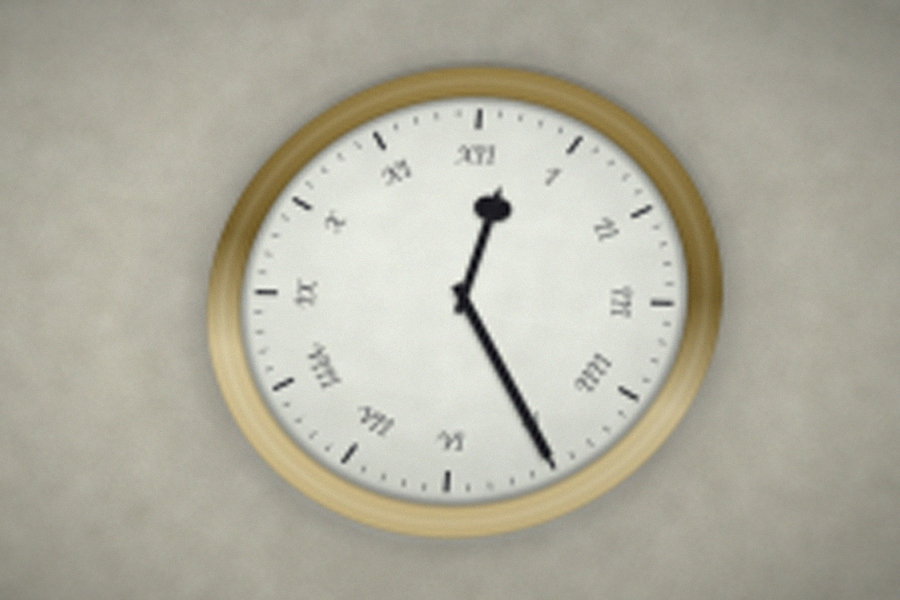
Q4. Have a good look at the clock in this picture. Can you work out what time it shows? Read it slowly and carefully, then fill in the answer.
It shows 12:25
